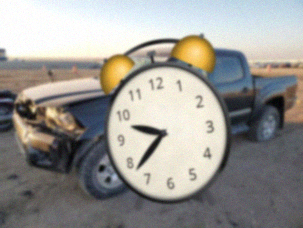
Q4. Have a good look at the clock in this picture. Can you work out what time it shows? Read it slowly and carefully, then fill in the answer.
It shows 9:38
